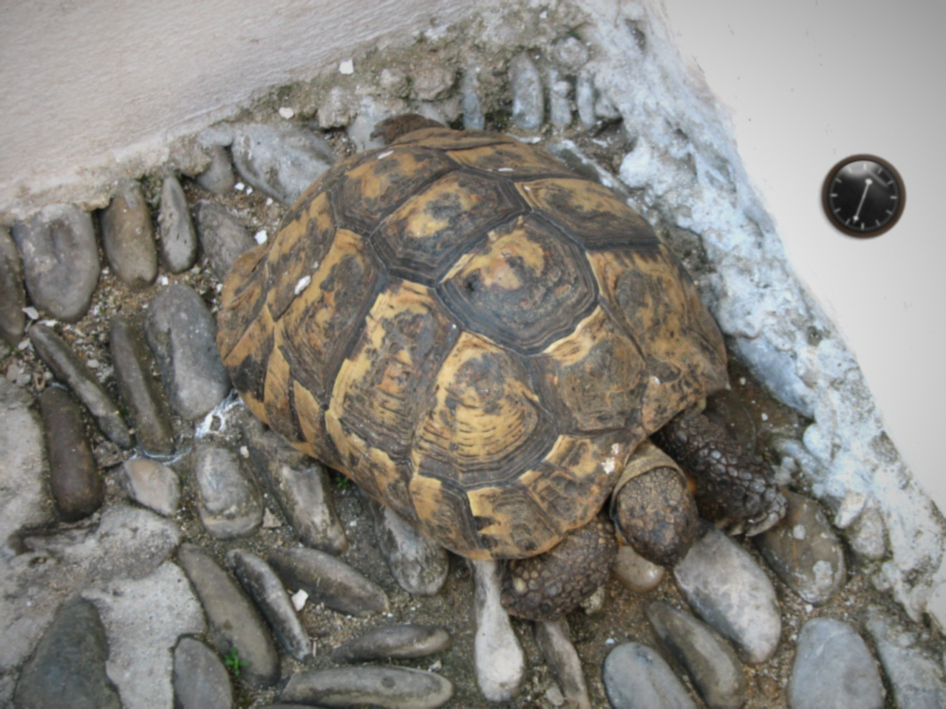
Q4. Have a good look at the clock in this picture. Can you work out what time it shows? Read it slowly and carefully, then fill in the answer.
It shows 12:33
